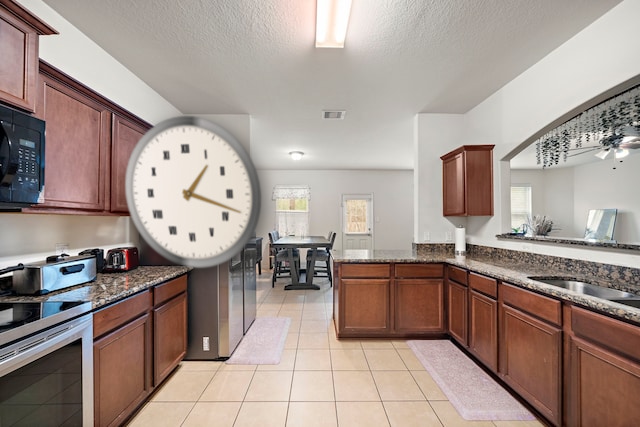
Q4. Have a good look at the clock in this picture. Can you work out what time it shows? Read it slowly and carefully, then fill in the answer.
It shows 1:18
